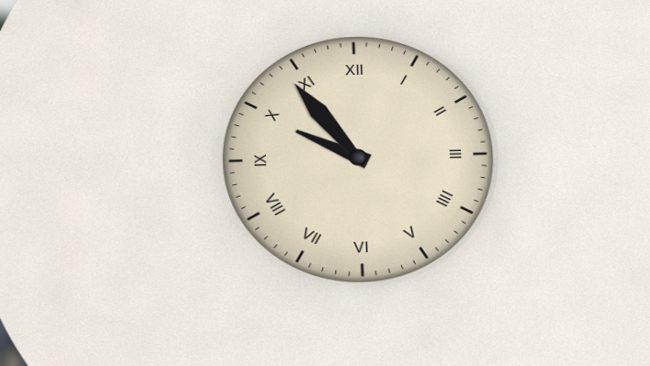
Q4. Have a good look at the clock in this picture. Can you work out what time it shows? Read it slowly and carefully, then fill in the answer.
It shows 9:54
